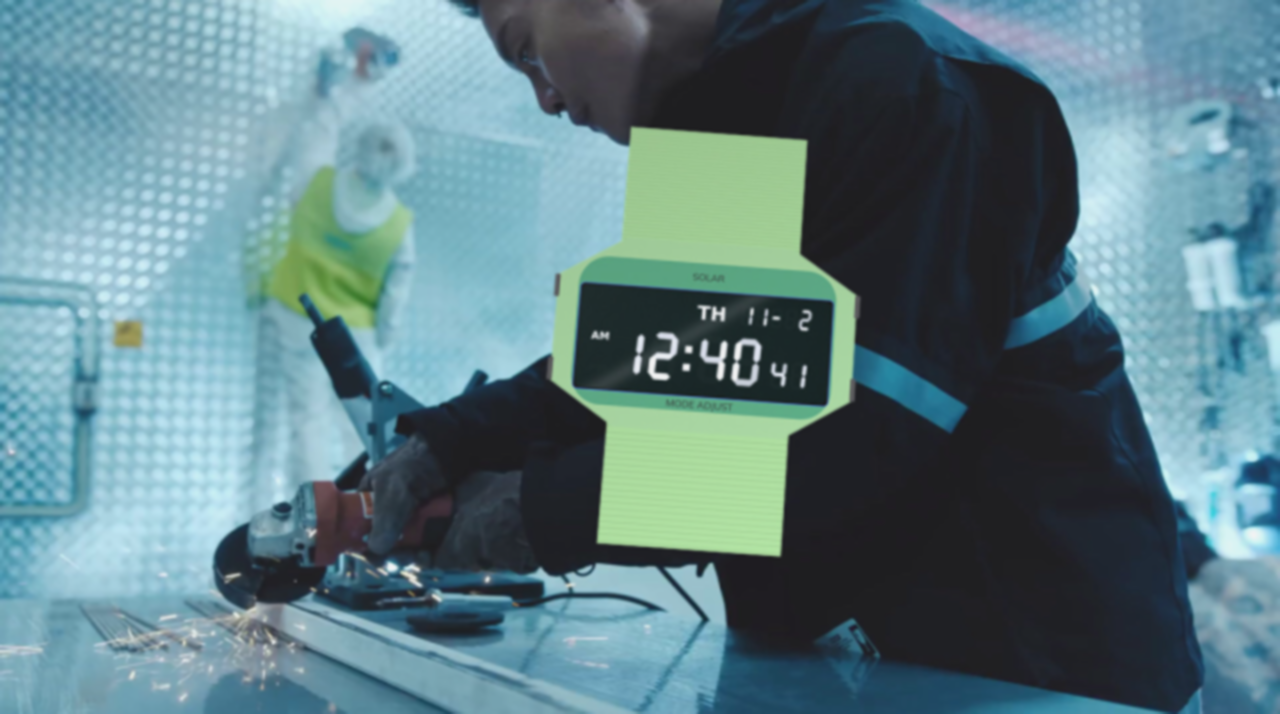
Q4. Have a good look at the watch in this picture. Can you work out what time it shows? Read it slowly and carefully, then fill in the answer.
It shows 12:40:41
